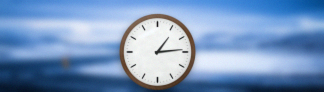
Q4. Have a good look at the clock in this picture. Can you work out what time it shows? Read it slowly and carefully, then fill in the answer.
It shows 1:14
